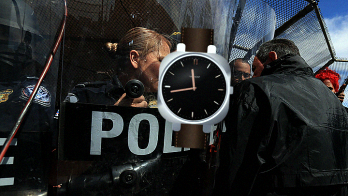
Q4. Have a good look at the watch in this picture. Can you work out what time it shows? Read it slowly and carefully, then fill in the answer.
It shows 11:43
